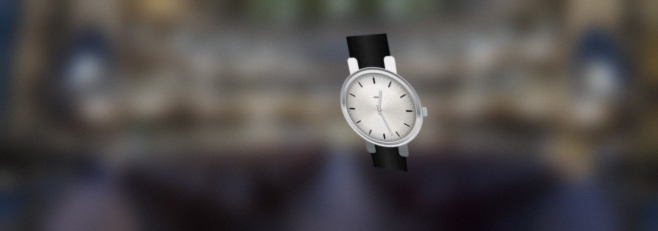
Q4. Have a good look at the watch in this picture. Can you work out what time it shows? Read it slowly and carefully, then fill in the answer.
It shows 12:27
